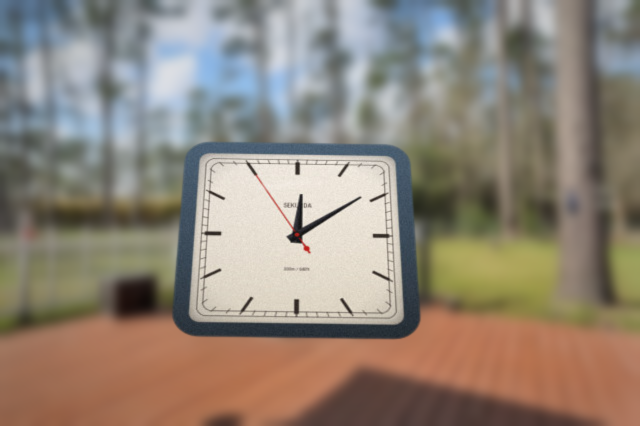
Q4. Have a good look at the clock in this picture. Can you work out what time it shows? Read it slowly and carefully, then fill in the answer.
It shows 12:08:55
